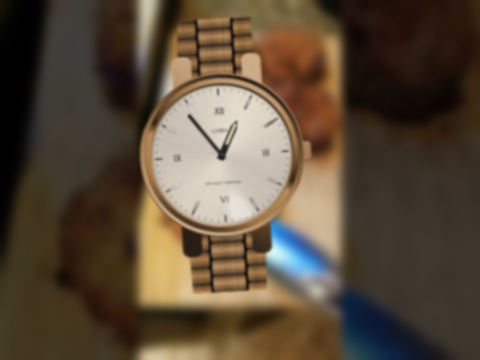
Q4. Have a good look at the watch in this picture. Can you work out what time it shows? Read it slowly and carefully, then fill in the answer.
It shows 12:54
